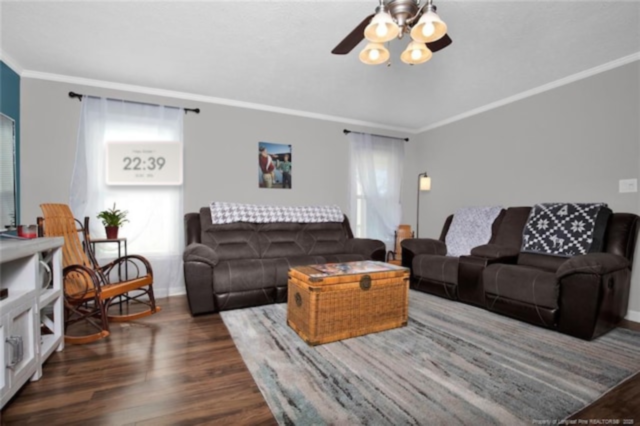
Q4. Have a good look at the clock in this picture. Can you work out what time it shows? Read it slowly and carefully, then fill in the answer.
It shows 22:39
